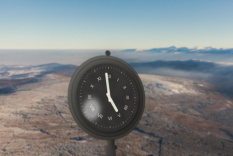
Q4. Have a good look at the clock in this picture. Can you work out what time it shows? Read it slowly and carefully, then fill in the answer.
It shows 4:59
